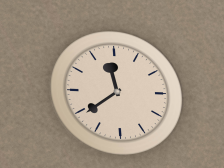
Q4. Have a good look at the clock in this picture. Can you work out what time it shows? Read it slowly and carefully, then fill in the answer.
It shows 11:39
